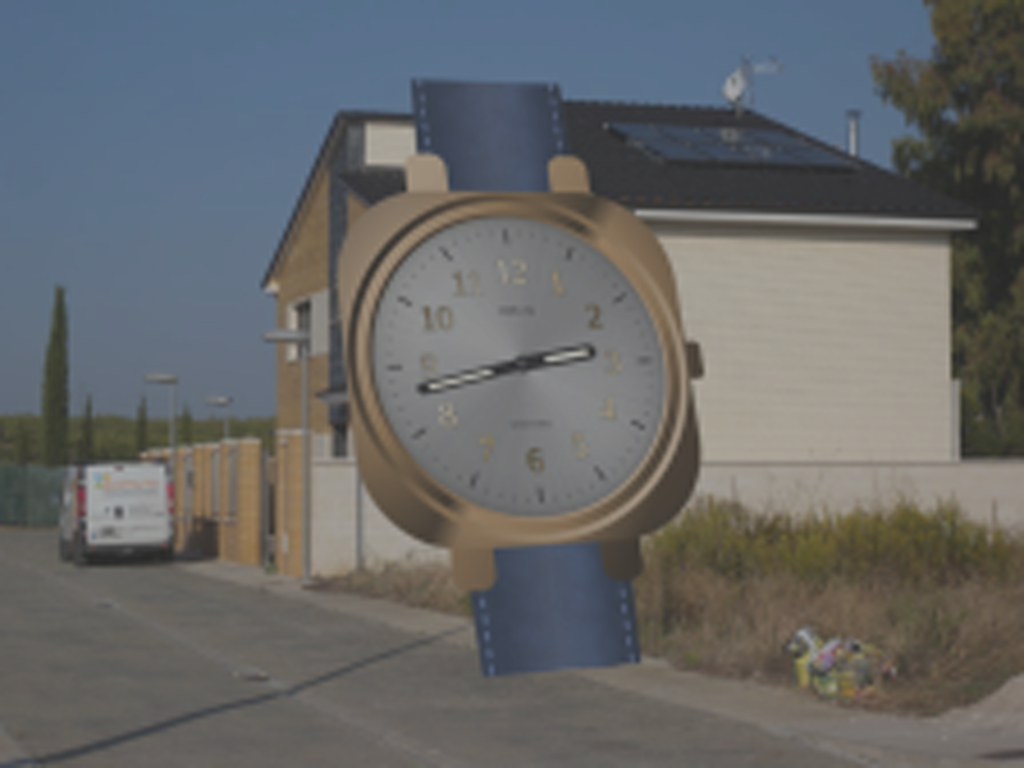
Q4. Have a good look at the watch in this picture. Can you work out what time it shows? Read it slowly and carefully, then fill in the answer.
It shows 2:43
